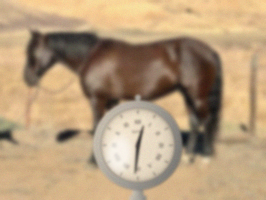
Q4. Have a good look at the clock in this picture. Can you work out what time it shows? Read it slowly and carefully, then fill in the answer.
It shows 12:31
